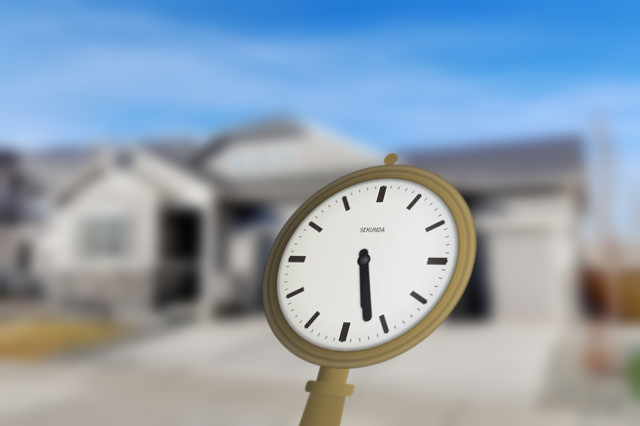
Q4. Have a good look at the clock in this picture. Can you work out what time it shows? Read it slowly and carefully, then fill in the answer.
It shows 5:27
